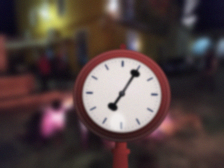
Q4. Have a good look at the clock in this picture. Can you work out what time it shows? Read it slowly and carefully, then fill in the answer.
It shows 7:05
